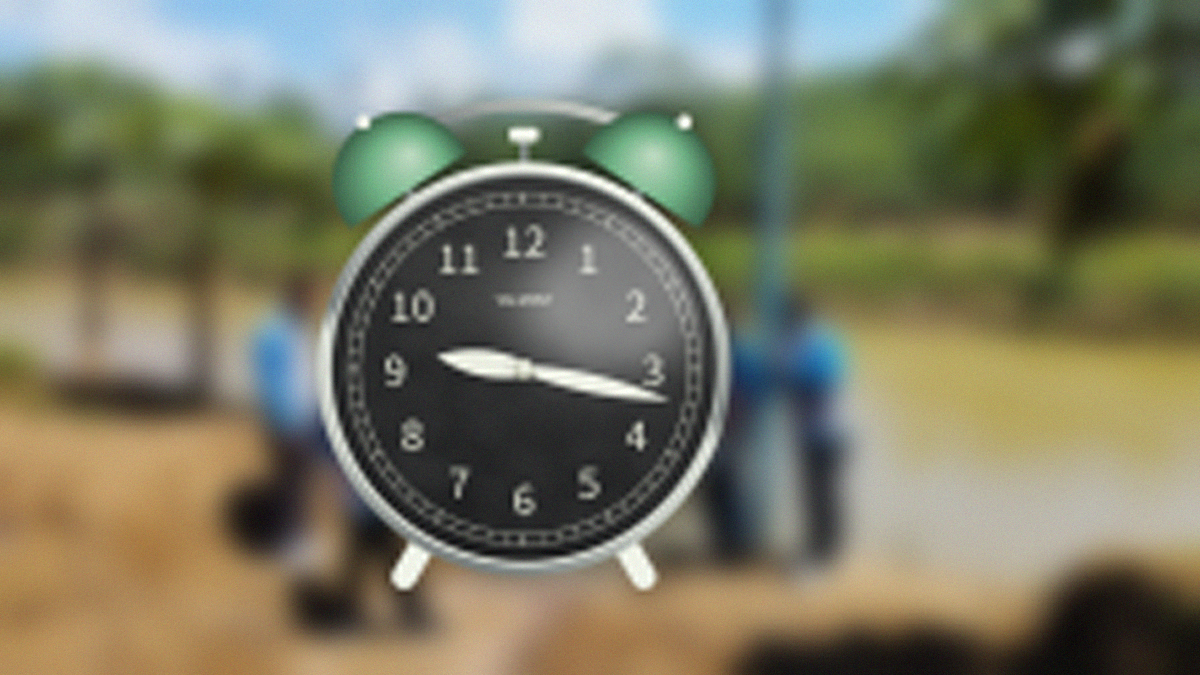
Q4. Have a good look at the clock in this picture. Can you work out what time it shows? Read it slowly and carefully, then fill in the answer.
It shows 9:17
